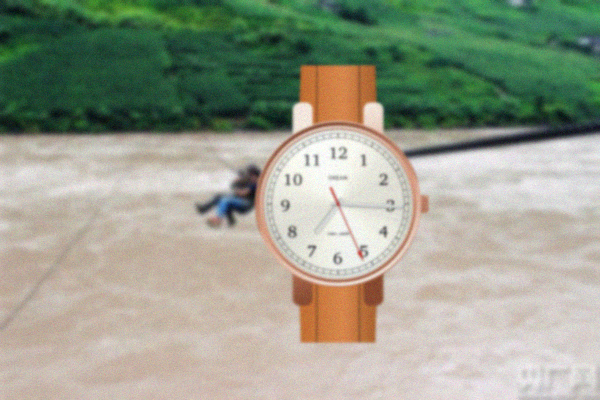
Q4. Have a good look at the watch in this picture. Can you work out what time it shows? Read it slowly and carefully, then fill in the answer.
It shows 7:15:26
